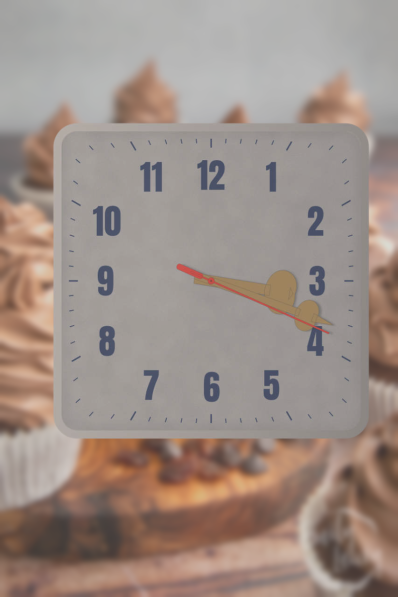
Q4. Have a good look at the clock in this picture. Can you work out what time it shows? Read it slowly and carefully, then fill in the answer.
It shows 3:18:19
